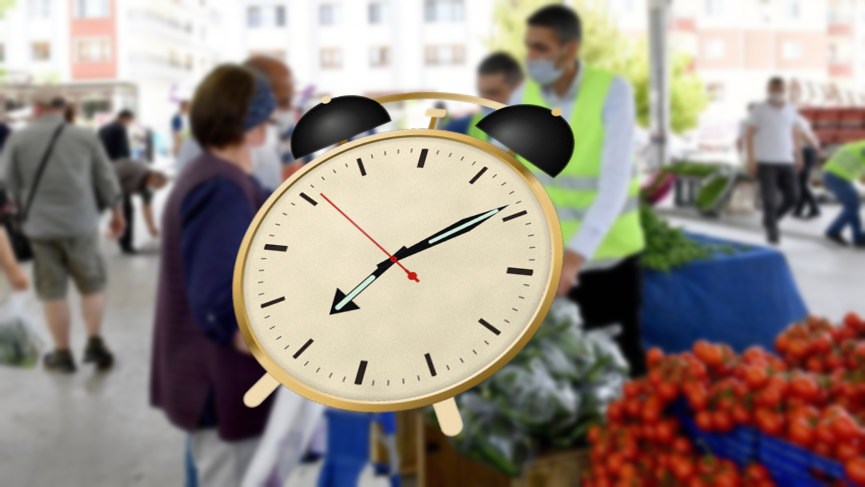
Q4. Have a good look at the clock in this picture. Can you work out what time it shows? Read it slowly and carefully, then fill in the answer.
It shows 7:08:51
